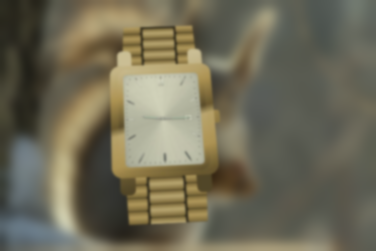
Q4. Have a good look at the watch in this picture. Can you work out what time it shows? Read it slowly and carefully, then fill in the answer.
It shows 9:15
